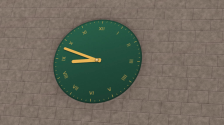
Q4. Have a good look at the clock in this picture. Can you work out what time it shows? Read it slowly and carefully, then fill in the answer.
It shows 8:48
